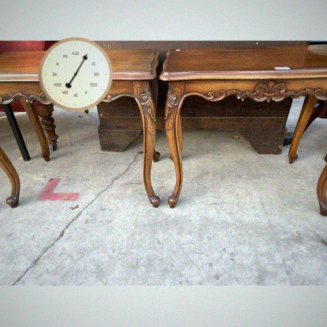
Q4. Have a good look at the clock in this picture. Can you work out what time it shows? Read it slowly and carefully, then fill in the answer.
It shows 7:05
